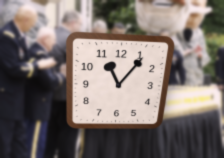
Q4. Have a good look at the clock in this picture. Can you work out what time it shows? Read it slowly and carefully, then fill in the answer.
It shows 11:06
